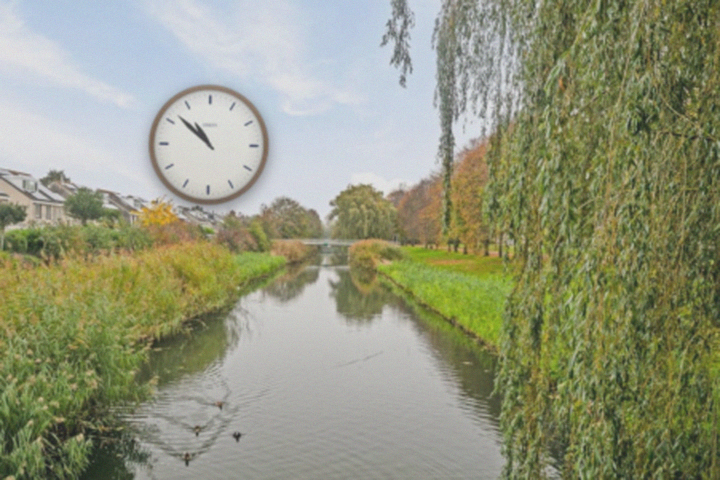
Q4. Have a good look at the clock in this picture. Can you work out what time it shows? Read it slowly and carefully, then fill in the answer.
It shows 10:52
